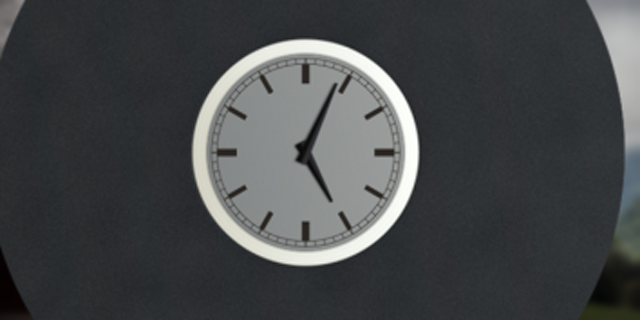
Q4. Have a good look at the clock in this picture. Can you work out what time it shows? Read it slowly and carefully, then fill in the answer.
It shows 5:04
